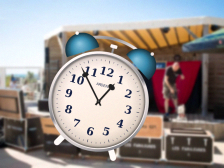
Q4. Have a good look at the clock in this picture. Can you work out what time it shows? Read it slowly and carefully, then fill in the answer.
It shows 12:53
